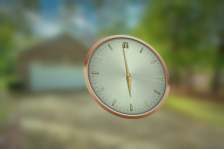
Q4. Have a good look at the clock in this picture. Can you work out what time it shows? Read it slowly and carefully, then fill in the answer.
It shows 5:59
